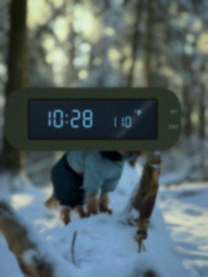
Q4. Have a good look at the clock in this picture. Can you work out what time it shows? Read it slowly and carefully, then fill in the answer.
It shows 10:28
